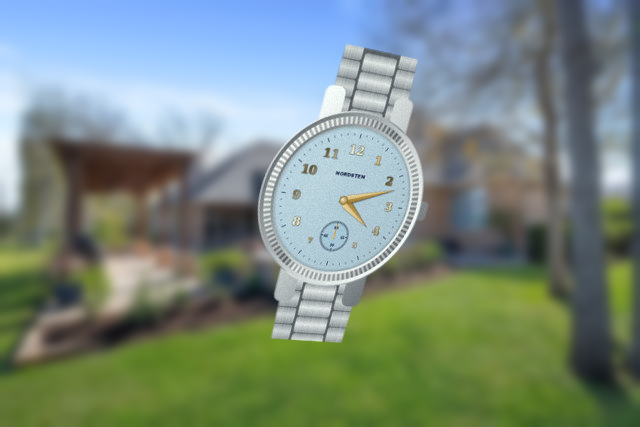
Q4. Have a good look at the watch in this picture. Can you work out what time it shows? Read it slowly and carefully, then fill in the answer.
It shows 4:12
